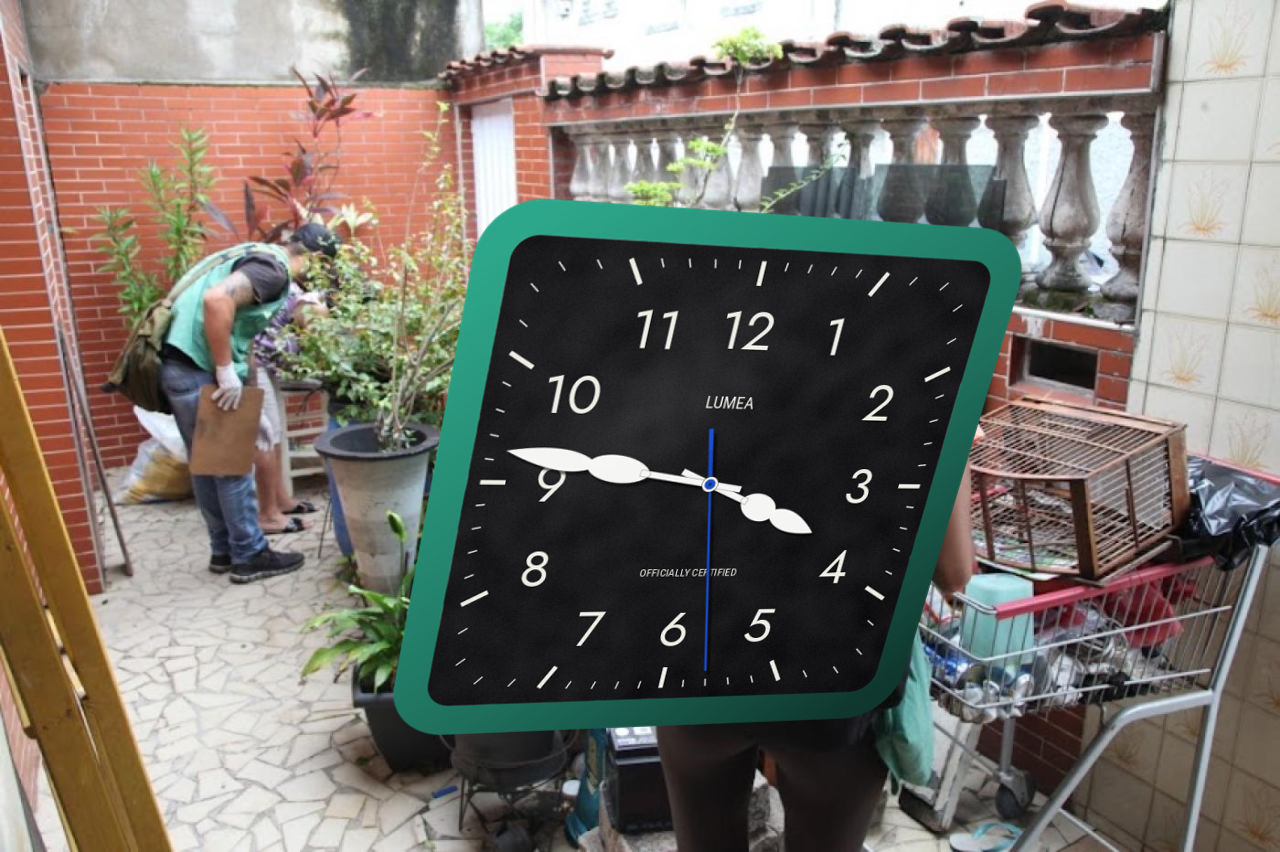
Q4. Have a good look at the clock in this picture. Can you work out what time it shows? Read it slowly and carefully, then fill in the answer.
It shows 3:46:28
